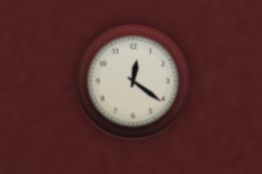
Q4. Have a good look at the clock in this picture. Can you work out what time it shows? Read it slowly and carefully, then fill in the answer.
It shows 12:21
